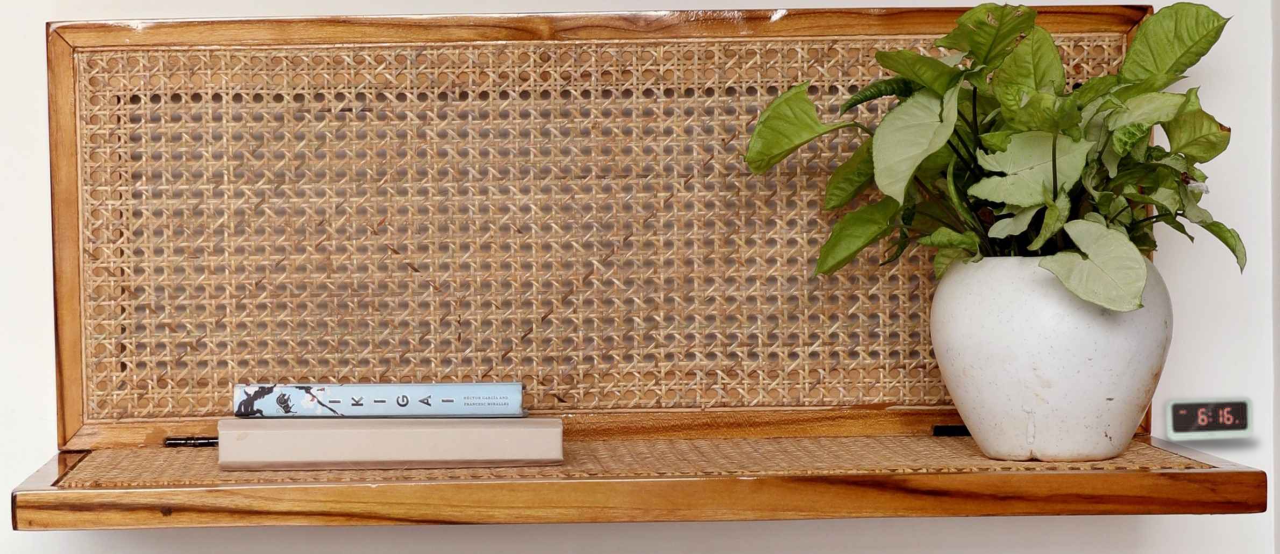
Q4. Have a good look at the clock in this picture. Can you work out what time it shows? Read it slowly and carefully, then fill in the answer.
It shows 6:16
